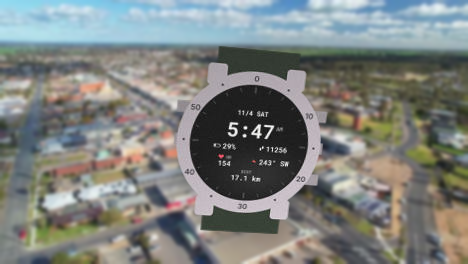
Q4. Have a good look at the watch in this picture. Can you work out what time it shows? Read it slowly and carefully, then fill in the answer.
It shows 5:47
